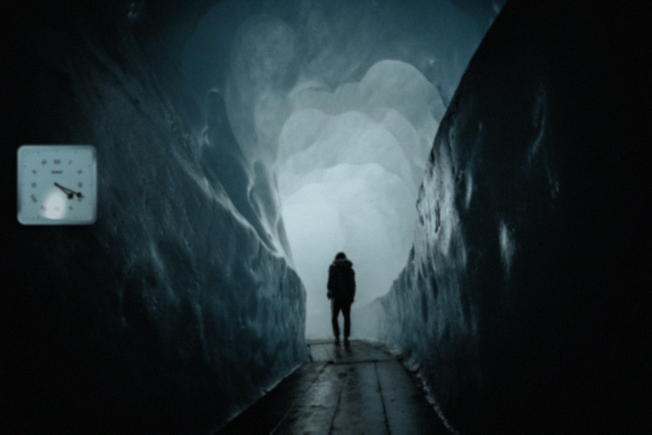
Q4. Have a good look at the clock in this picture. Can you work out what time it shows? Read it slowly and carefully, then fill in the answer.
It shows 4:19
